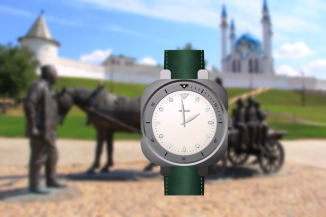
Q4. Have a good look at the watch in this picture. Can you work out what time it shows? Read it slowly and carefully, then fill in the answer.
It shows 1:59
